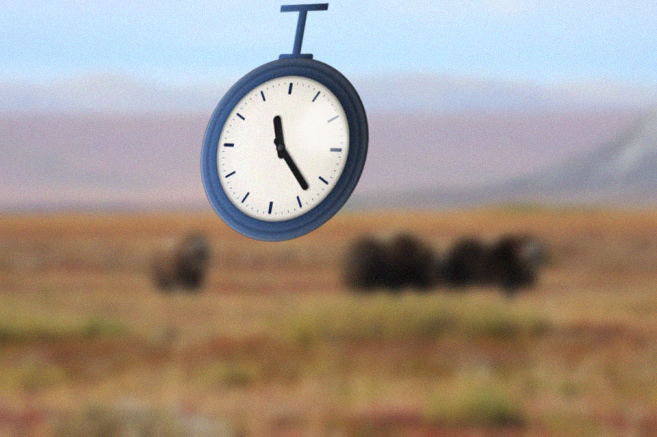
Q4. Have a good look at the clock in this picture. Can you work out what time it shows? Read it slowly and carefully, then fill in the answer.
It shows 11:23
